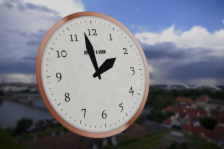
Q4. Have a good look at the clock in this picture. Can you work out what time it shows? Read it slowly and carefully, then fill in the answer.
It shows 1:58
